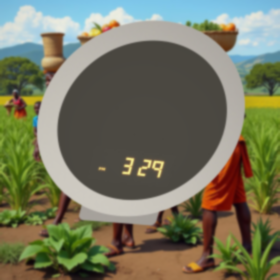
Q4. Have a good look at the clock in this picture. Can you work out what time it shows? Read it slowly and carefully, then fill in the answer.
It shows 3:29
